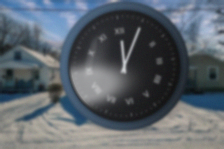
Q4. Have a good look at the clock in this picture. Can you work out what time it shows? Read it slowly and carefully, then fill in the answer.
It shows 12:05
